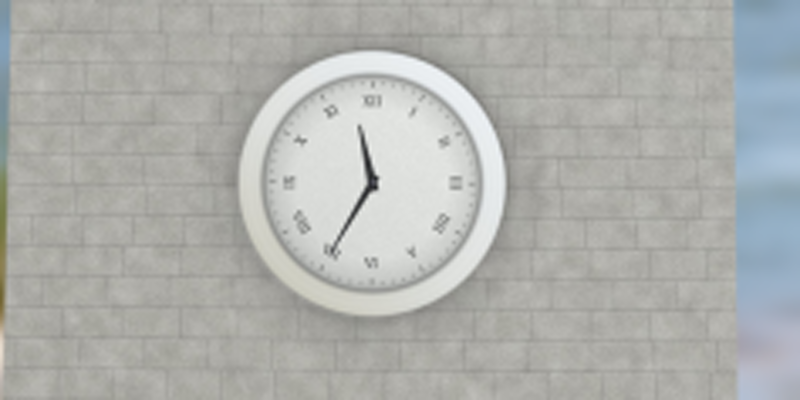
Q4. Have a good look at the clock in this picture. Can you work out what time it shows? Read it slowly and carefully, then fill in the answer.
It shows 11:35
